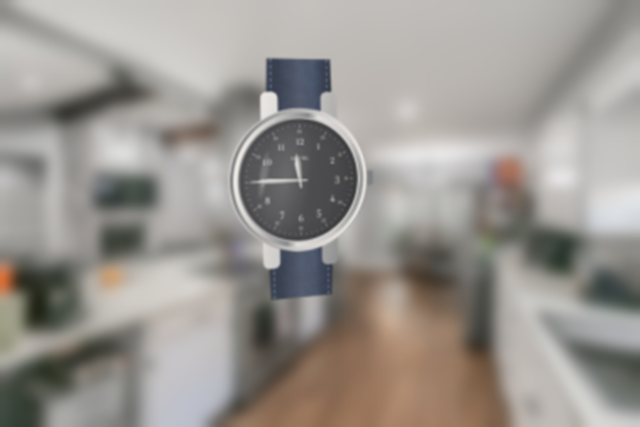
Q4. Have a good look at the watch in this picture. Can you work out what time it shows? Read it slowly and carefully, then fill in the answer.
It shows 11:45
